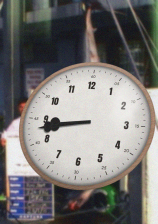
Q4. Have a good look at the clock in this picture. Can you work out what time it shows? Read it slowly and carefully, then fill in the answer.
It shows 8:43
